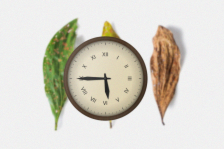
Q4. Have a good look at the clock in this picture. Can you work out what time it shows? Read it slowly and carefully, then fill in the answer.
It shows 5:45
